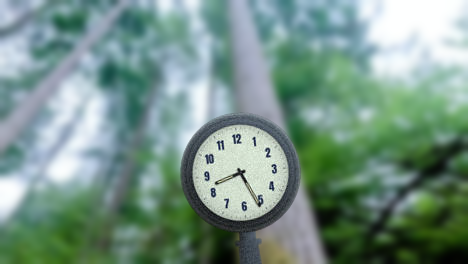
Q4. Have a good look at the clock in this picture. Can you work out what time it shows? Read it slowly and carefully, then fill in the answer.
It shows 8:26
